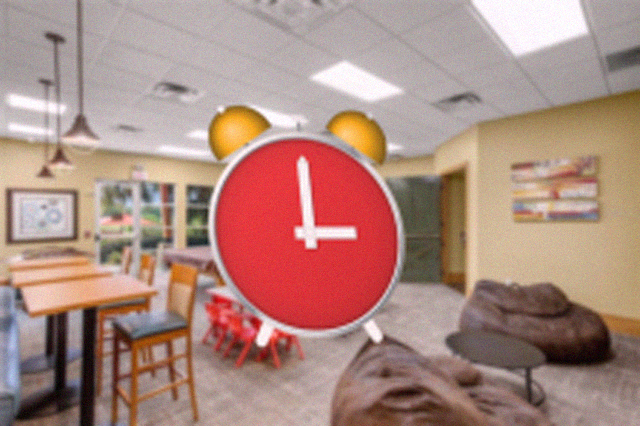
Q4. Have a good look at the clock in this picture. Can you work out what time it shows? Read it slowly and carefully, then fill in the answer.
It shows 3:00
